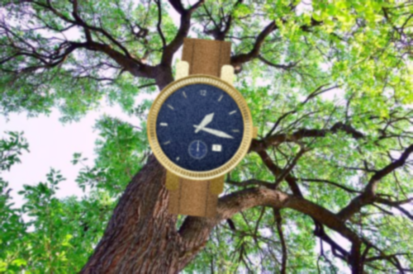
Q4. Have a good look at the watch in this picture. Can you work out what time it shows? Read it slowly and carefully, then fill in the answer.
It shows 1:17
